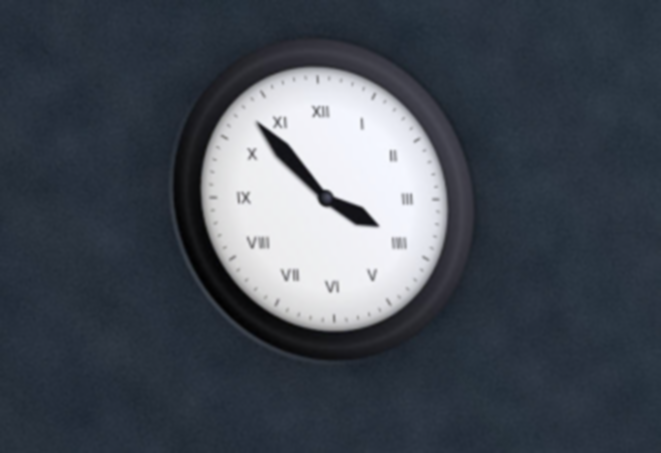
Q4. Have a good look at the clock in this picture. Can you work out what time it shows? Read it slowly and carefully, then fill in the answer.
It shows 3:53
